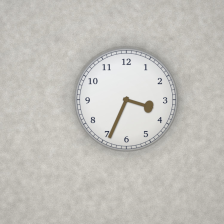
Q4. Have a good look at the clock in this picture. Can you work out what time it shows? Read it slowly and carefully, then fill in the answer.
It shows 3:34
